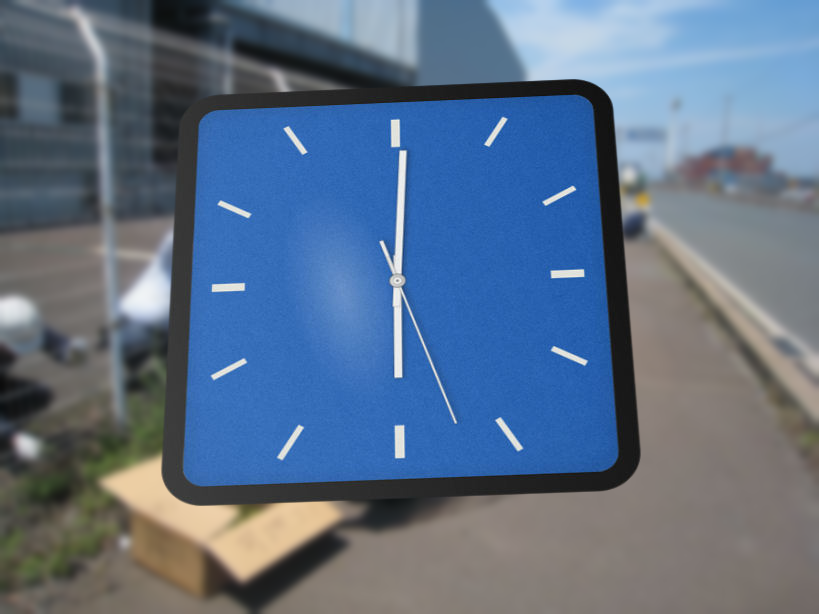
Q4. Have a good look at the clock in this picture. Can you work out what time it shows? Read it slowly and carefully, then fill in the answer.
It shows 6:00:27
